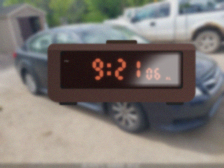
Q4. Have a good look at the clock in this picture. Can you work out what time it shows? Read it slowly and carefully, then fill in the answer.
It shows 9:21:06
